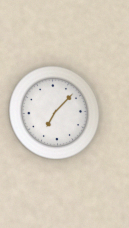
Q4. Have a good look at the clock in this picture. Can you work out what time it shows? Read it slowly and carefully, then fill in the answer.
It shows 7:08
